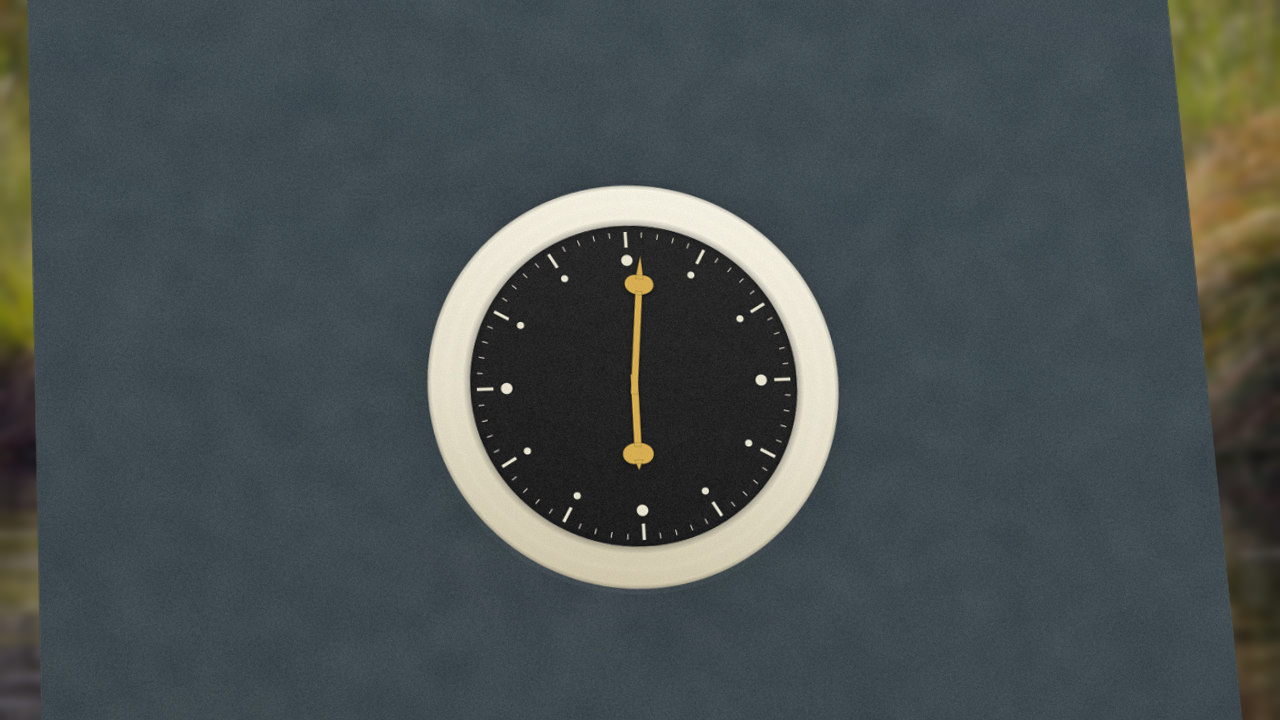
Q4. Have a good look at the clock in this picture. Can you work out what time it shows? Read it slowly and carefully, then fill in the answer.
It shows 6:01
